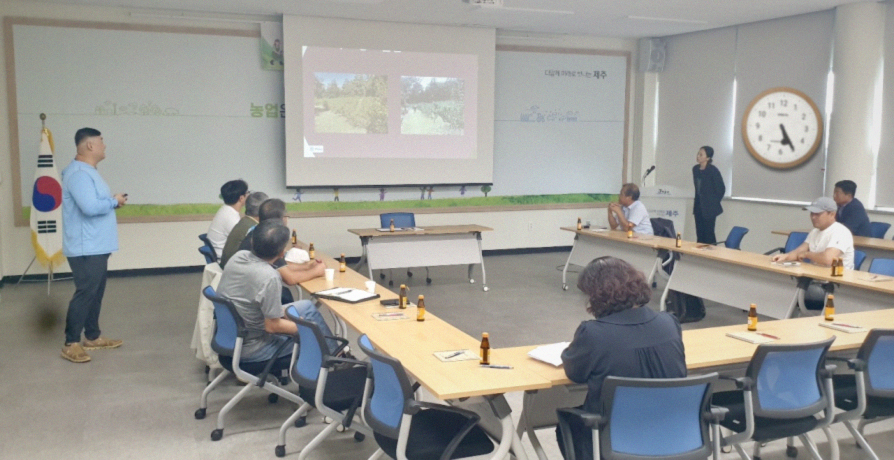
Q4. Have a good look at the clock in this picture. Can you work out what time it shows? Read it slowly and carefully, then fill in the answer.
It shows 5:25
